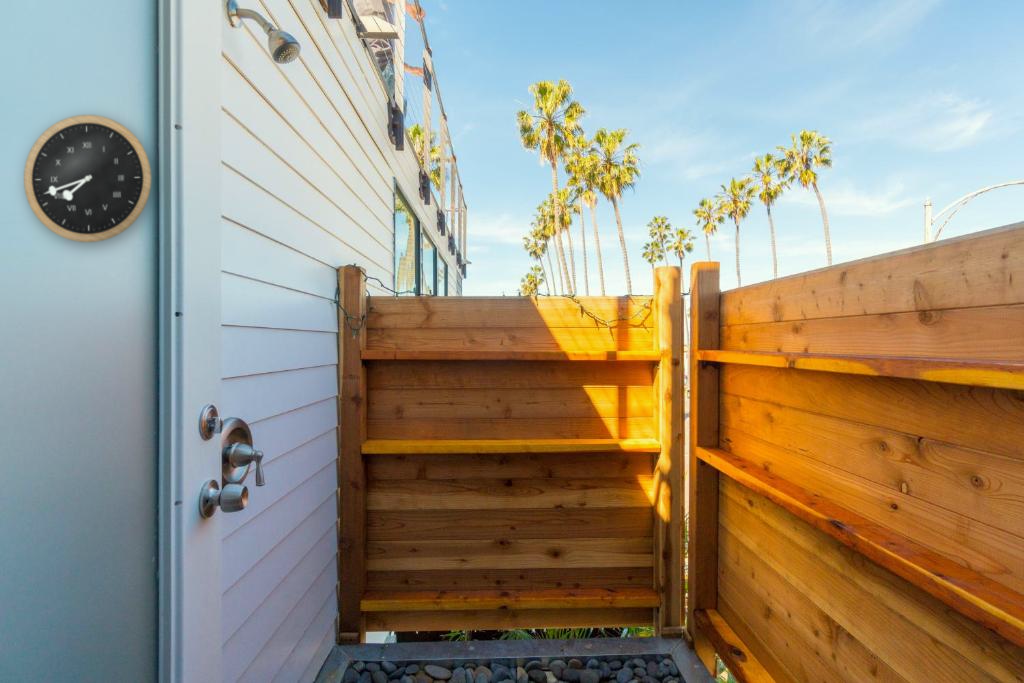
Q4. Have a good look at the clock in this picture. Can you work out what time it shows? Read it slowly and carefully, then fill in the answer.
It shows 7:42
